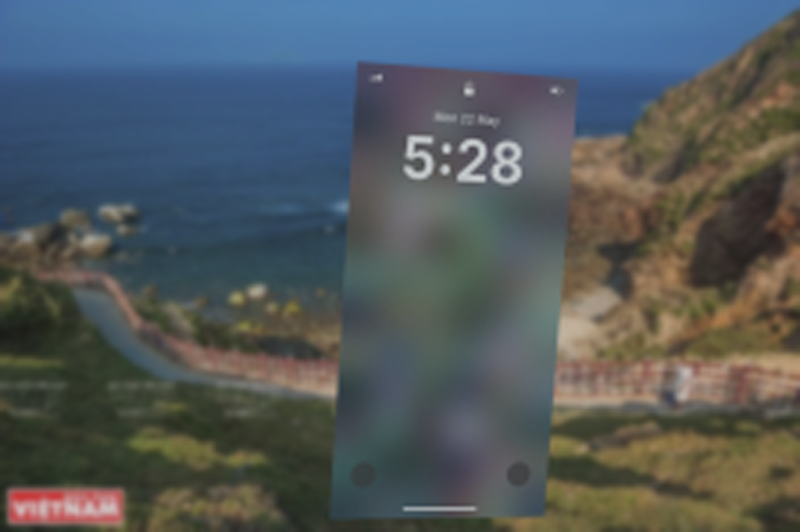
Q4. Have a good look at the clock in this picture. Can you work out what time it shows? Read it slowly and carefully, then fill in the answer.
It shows 5:28
